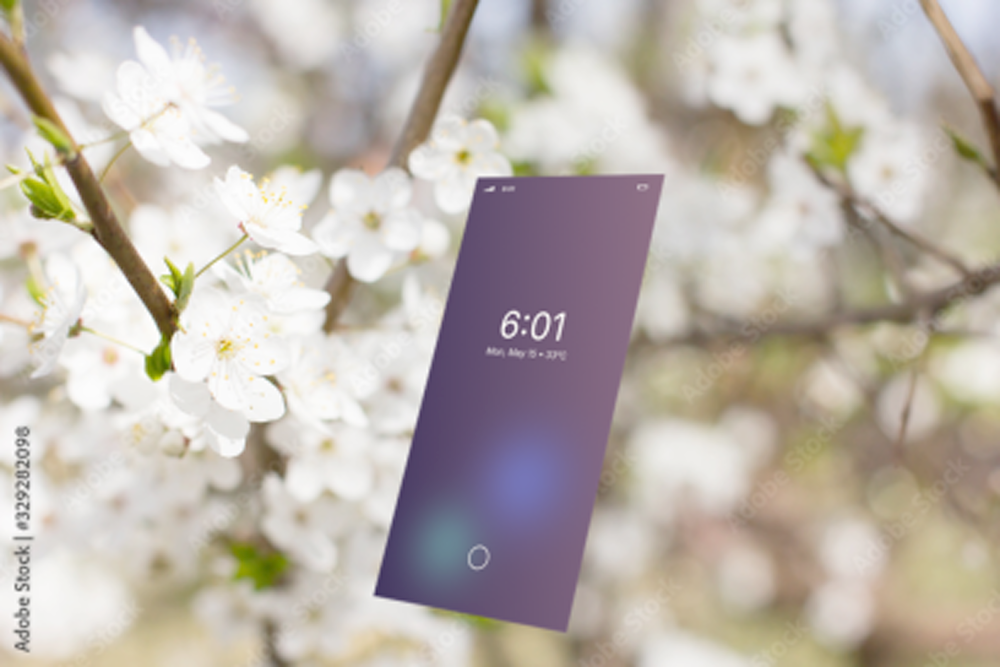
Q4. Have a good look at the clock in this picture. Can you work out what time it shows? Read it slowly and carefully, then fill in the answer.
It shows 6:01
